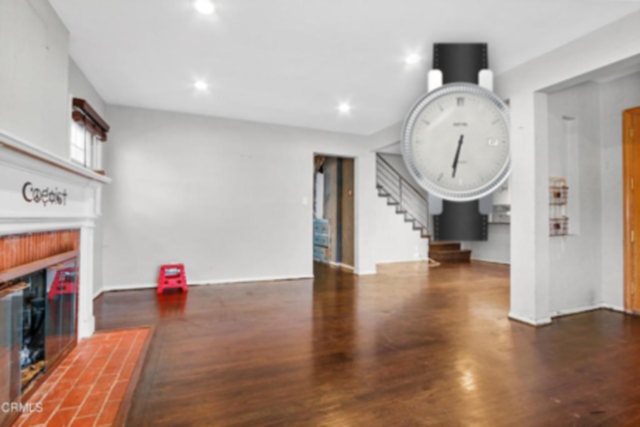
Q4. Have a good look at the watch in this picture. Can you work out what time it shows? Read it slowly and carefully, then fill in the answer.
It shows 6:32
